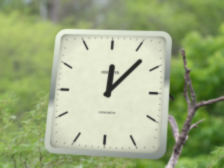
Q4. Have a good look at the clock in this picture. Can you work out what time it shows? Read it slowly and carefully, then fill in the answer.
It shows 12:07
